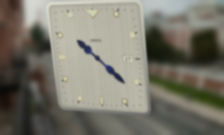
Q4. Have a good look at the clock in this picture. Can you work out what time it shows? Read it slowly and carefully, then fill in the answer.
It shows 10:22
